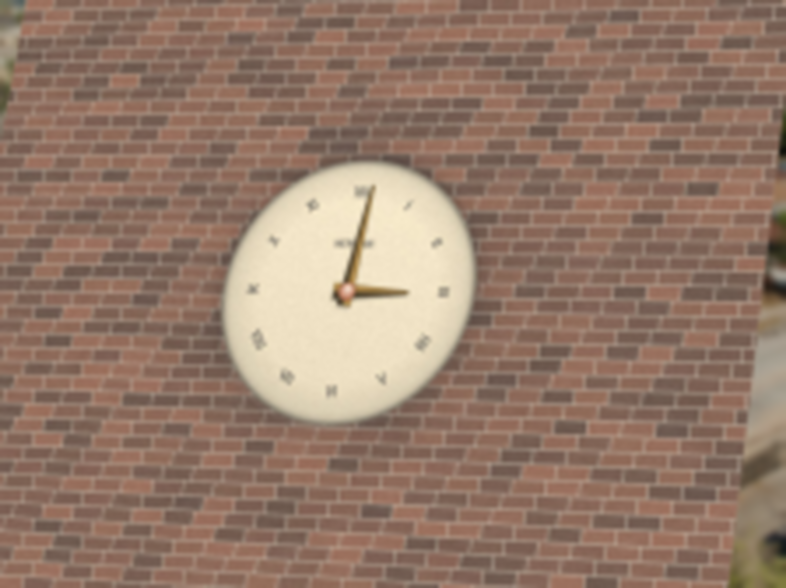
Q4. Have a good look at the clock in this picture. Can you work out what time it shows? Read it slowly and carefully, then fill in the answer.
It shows 3:01
